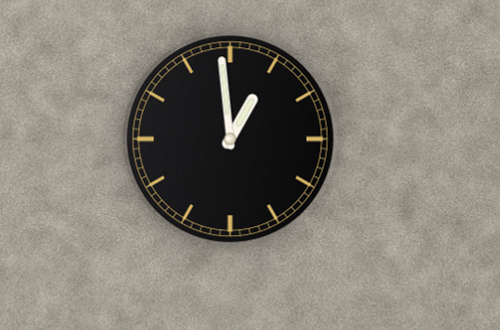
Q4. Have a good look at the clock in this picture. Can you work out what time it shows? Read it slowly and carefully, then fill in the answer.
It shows 12:59
